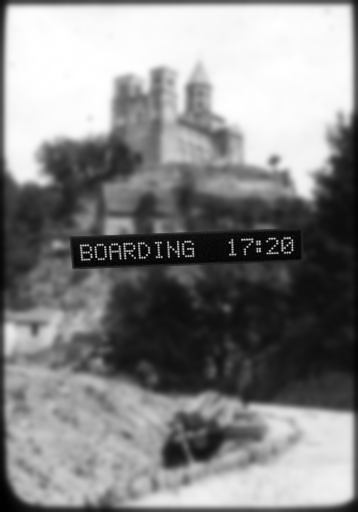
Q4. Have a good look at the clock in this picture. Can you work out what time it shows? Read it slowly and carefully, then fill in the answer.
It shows 17:20
